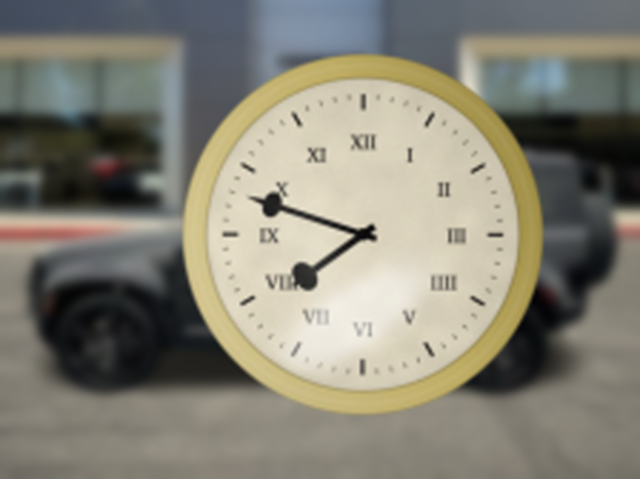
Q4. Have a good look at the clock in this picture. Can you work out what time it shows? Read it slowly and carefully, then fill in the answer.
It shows 7:48
